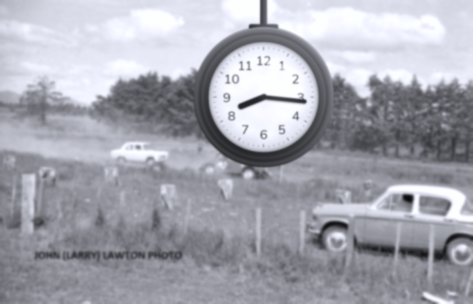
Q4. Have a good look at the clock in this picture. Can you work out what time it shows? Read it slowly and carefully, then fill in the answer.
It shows 8:16
